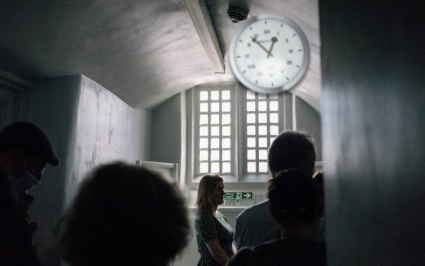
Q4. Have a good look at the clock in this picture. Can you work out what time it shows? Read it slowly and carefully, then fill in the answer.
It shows 12:53
